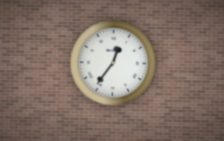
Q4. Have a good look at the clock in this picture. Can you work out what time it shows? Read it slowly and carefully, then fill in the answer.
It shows 12:36
